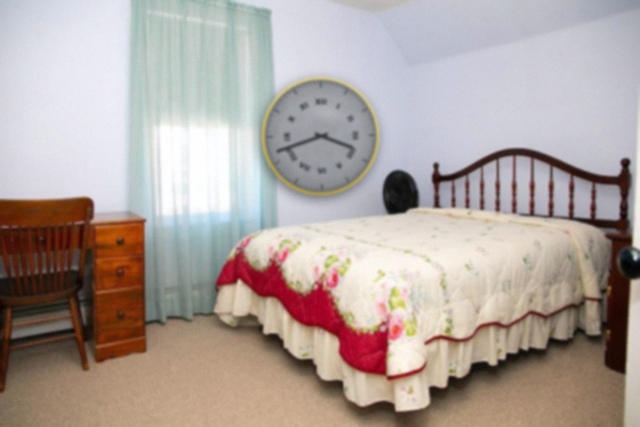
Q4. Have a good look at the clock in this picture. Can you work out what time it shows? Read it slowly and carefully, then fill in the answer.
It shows 3:42
